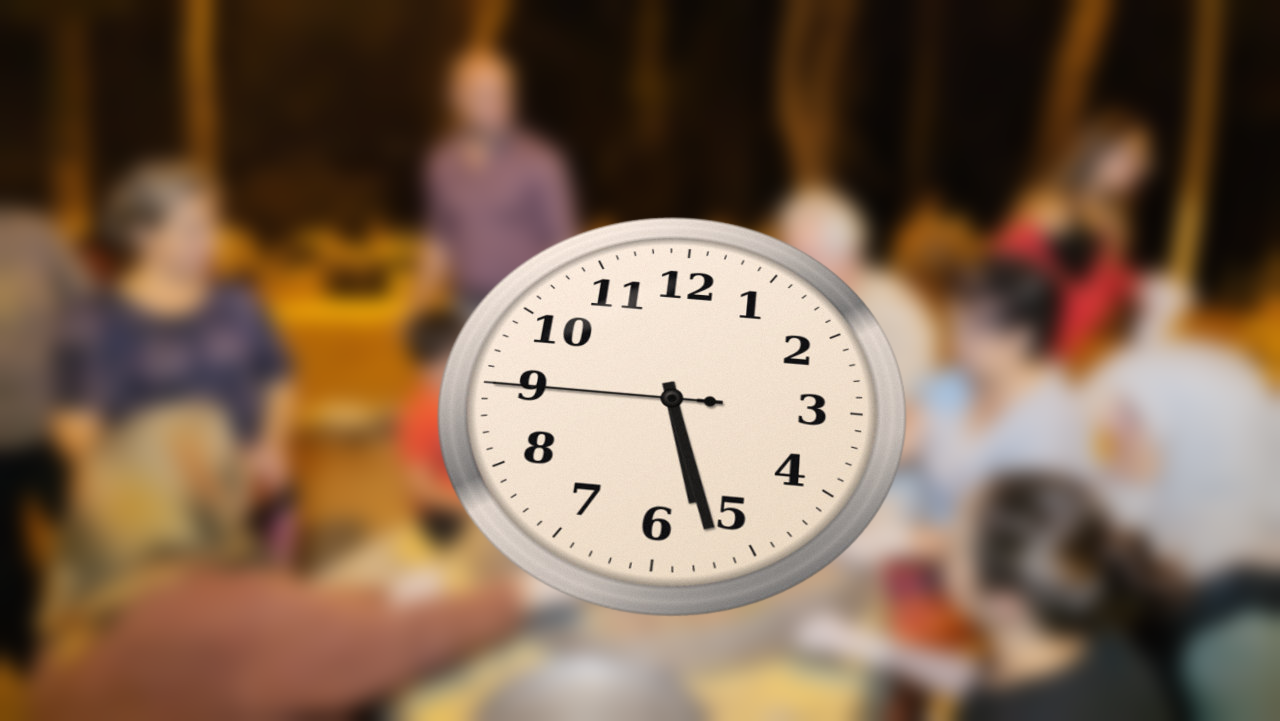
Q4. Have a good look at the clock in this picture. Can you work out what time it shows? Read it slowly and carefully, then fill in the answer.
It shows 5:26:45
